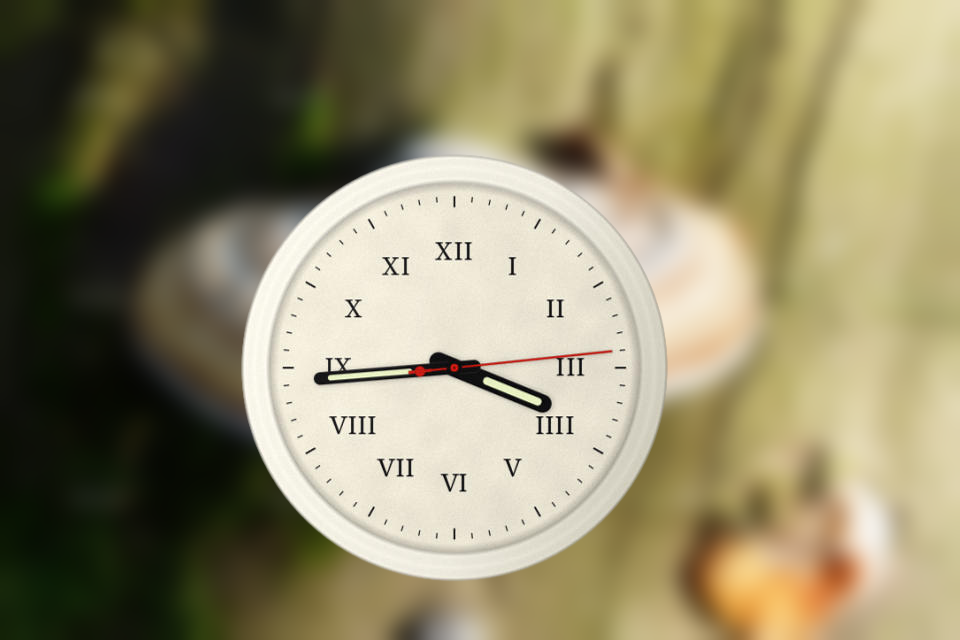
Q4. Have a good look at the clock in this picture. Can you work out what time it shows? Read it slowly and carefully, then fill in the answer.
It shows 3:44:14
